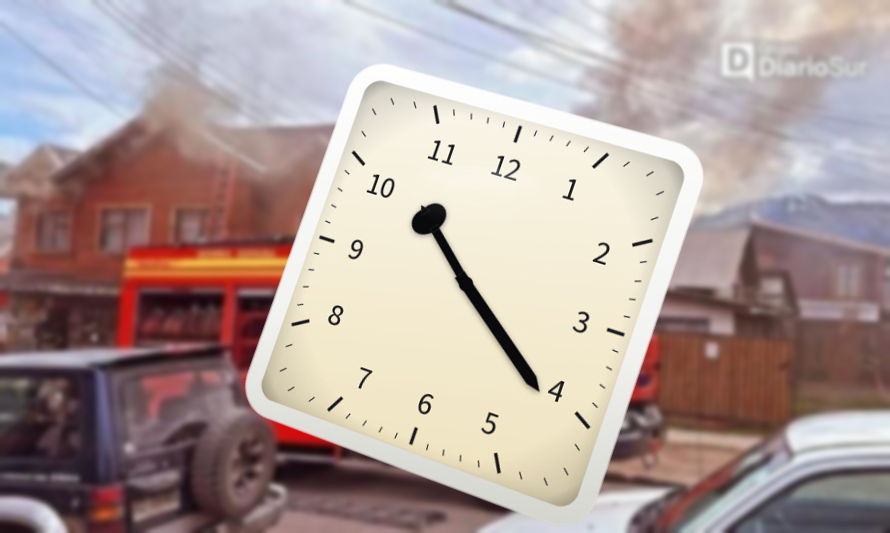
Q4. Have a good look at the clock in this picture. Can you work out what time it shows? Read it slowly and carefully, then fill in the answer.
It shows 10:21
